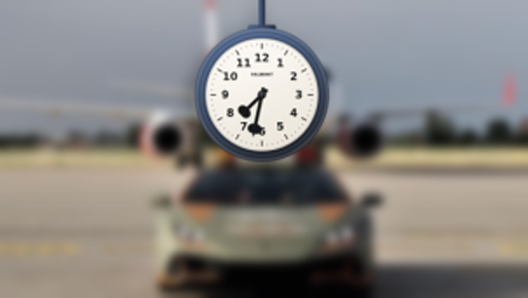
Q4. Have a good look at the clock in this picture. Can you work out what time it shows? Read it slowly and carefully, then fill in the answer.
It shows 7:32
